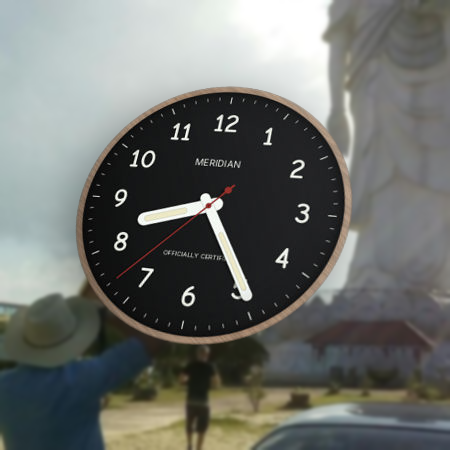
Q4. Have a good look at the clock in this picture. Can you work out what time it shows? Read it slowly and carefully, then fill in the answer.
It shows 8:24:37
